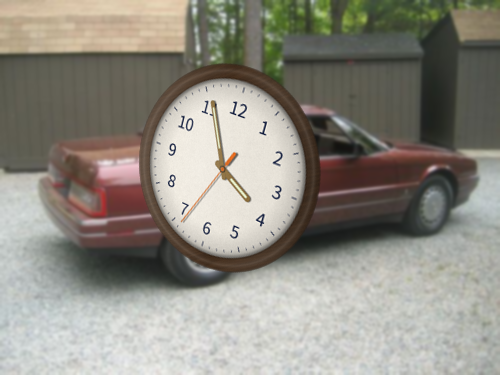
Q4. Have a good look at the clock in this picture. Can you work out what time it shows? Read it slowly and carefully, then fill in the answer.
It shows 3:55:34
